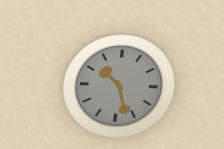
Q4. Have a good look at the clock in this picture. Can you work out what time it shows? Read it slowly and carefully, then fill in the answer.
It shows 10:27
